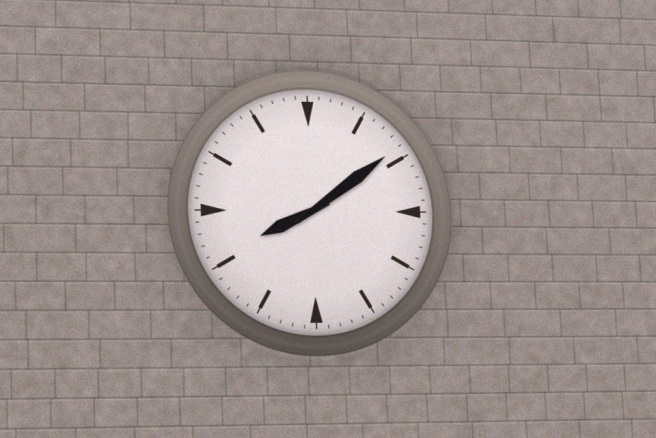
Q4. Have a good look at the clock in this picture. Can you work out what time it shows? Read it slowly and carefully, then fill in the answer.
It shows 8:09
